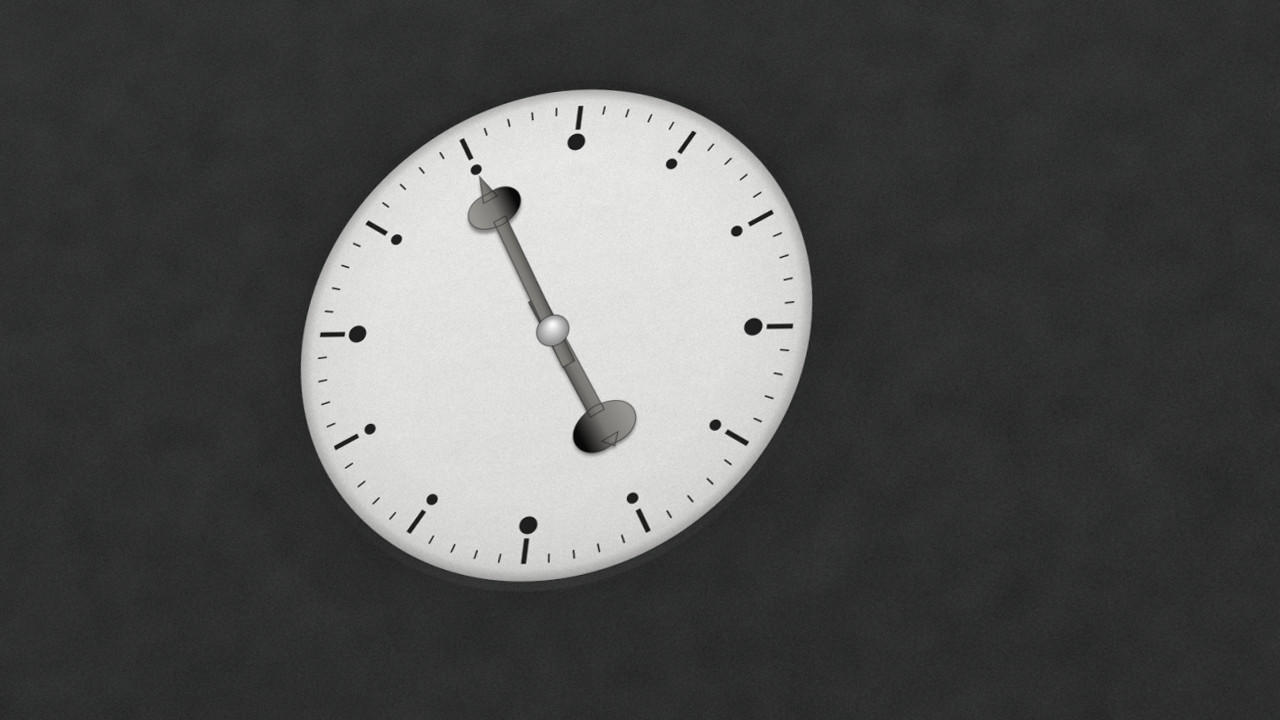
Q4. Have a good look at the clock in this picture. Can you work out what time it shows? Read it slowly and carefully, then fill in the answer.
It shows 4:55
